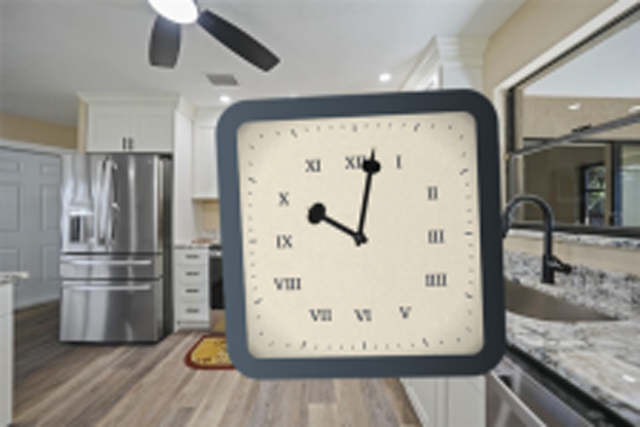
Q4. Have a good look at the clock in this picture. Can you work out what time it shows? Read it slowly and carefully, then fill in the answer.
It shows 10:02
